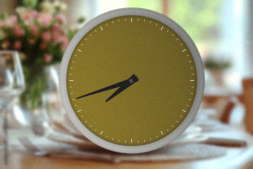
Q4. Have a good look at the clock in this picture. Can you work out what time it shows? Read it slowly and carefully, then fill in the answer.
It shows 7:42
